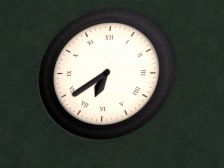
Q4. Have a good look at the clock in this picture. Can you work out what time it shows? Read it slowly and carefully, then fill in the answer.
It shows 6:39
